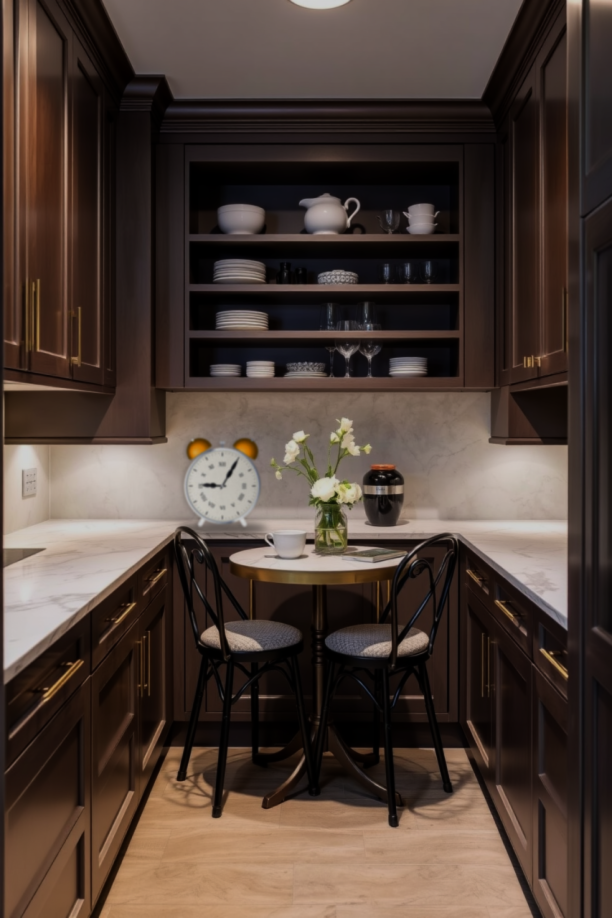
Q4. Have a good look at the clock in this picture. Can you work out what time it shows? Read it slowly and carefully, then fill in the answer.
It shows 9:05
